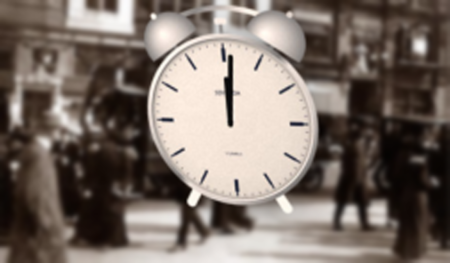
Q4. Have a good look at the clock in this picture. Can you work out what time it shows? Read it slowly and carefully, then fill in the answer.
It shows 12:01
